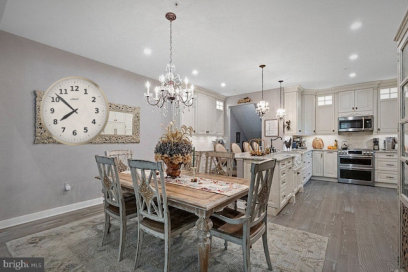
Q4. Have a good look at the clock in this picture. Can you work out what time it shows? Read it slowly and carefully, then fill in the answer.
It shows 7:52
